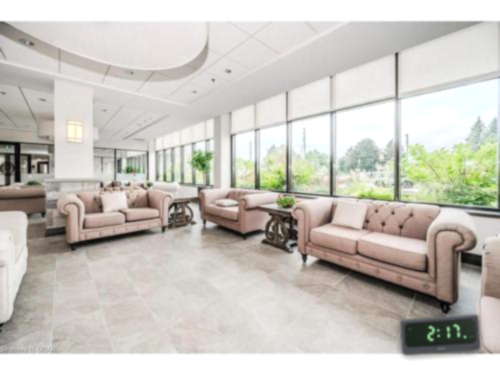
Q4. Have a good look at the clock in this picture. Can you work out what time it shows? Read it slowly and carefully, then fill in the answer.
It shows 2:17
